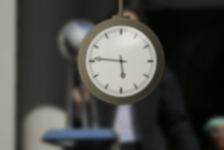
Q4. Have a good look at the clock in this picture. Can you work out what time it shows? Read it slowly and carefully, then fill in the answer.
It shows 5:46
